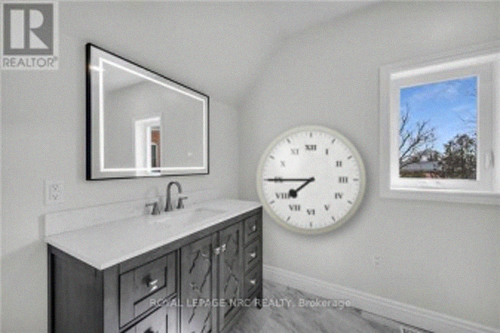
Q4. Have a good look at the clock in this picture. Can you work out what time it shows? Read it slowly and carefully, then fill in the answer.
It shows 7:45
